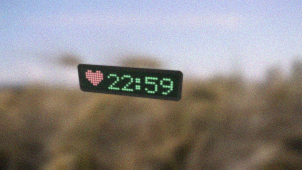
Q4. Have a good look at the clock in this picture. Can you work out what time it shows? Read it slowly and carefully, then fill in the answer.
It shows 22:59
